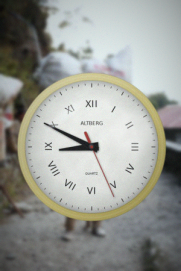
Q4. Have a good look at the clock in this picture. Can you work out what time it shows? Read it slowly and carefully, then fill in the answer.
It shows 8:49:26
